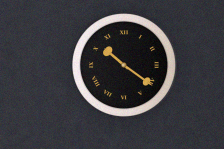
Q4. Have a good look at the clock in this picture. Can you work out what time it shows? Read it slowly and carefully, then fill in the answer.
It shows 10:21
